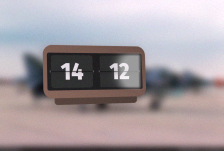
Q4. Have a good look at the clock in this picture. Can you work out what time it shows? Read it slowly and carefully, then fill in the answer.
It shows 14:12
